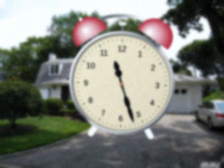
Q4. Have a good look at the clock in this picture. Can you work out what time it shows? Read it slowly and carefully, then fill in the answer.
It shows 11:27
